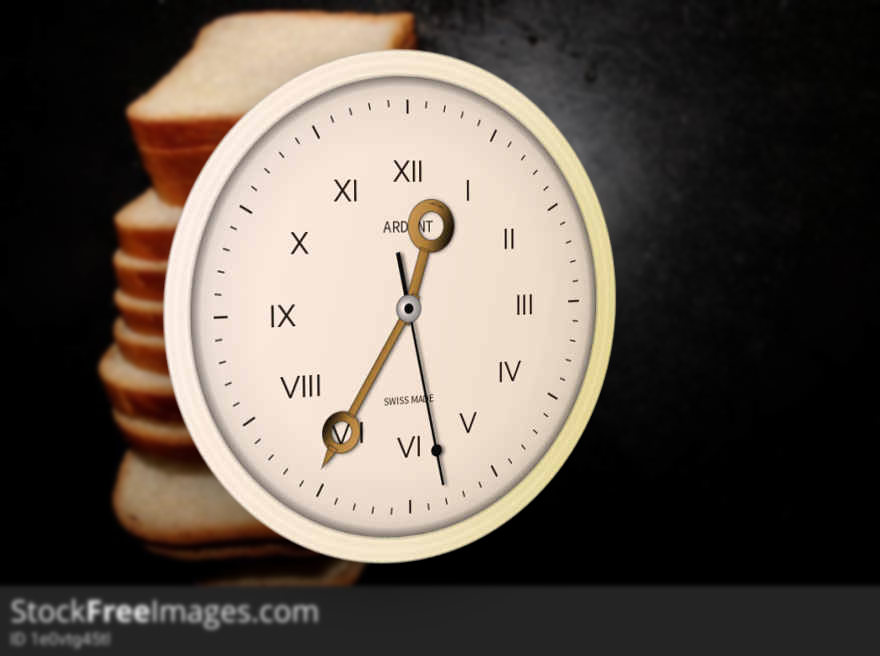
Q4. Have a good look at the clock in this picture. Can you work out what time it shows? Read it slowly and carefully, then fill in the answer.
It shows 12:35:28
